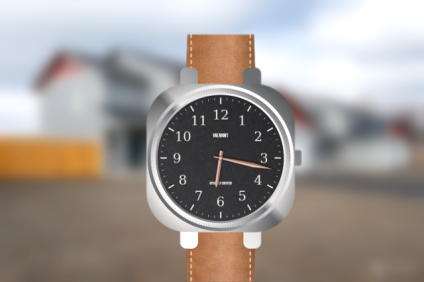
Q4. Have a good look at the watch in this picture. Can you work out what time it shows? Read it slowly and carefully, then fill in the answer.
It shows 6:17
